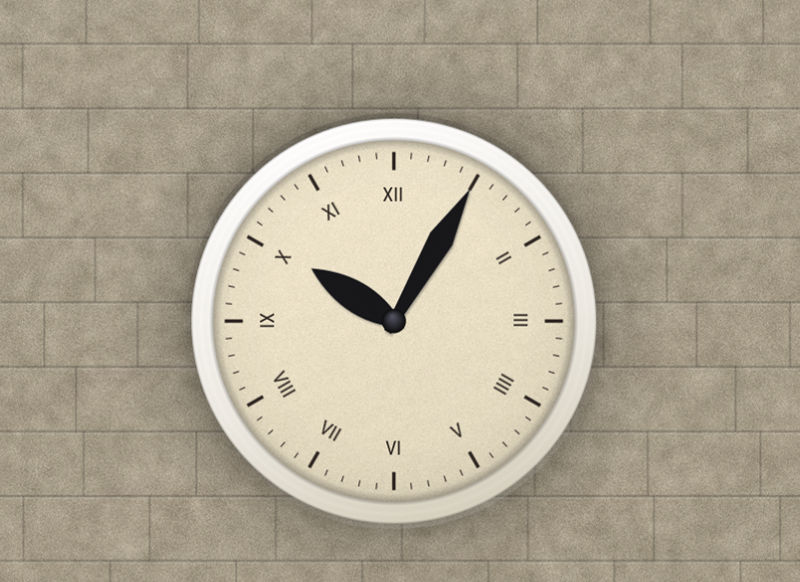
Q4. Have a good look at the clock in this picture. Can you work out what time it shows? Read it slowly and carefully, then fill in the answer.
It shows 10:05
